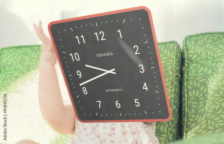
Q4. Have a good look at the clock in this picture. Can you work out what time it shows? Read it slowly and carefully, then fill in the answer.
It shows 9:42
